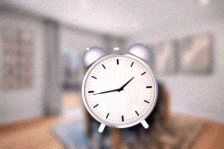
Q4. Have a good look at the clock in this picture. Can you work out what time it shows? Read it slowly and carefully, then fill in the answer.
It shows 1:44
